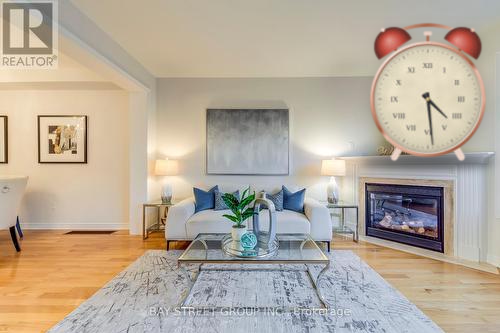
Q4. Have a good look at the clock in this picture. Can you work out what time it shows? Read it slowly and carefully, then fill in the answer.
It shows 4:29
